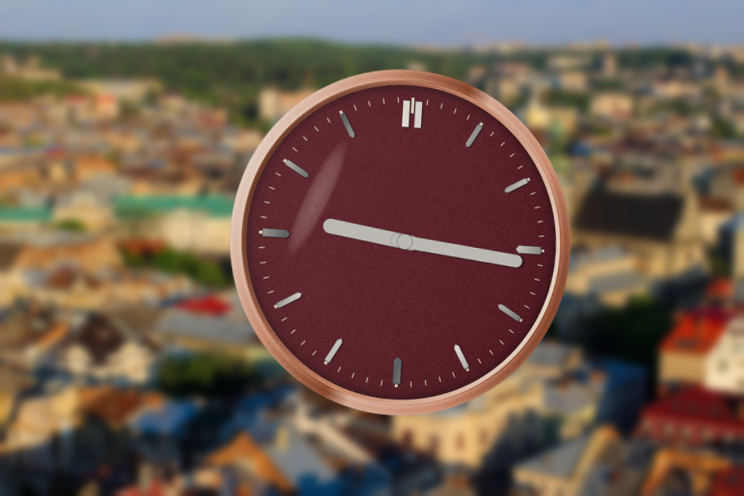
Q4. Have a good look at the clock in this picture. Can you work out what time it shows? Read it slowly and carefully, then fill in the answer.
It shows 9:16
